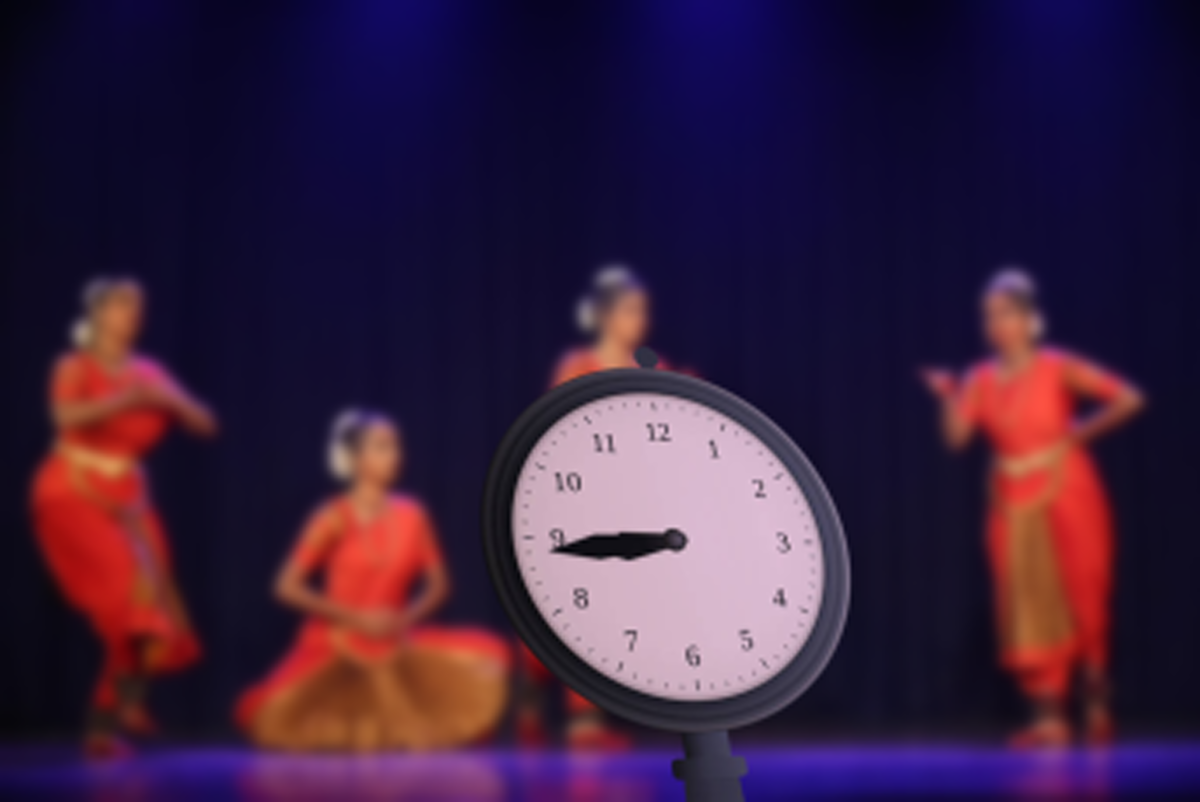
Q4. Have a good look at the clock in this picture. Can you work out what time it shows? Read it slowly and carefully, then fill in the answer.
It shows 8:44
